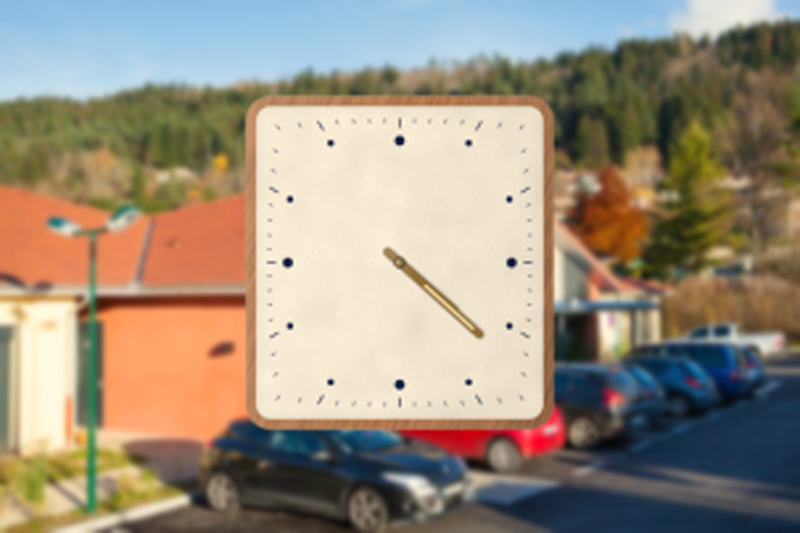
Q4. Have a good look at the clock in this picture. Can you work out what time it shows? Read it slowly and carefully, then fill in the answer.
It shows 4:22
